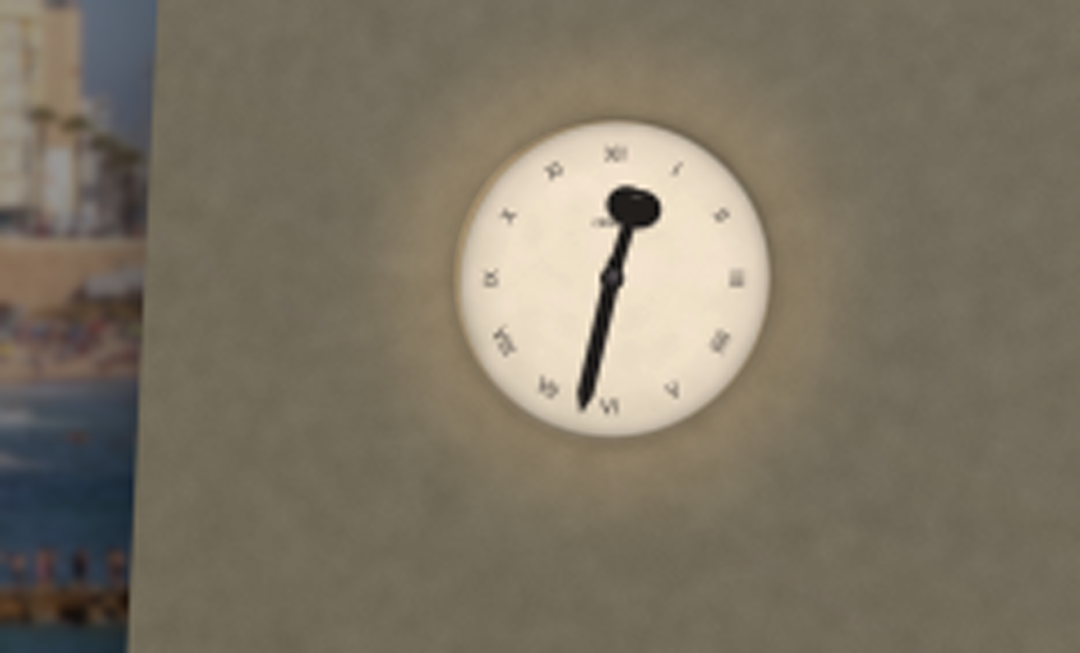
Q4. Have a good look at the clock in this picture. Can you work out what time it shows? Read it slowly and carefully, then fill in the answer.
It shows 12:32
